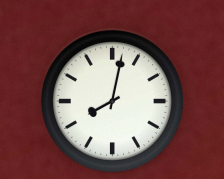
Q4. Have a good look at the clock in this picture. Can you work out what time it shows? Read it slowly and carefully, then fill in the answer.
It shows 8:02
